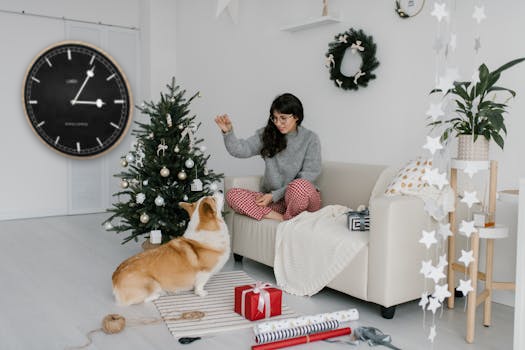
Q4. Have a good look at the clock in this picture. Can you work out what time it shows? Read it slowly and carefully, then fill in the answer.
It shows 3:06
